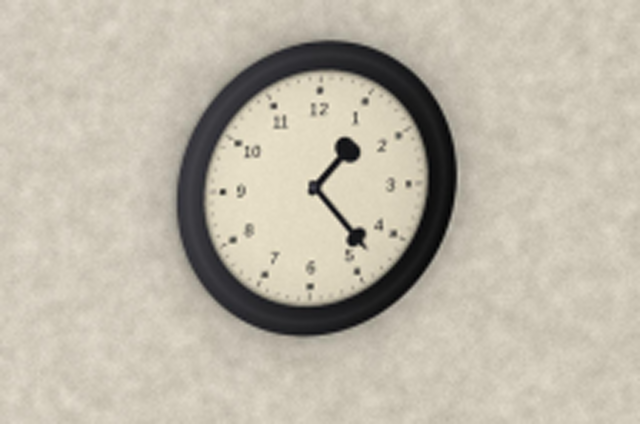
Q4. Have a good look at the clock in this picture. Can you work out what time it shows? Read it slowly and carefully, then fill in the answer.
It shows 1:23
